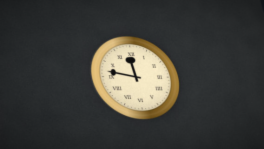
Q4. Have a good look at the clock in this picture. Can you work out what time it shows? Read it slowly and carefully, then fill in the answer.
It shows 11:47
